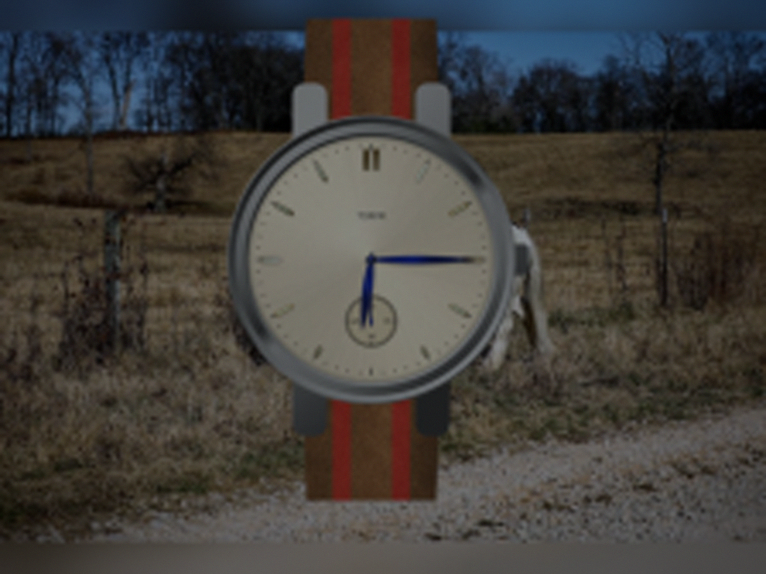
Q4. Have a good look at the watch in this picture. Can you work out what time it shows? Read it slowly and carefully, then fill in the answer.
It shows 6:15
